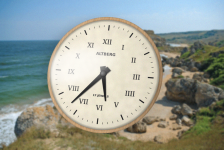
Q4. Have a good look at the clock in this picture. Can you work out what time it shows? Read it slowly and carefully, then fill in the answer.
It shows 5:37
